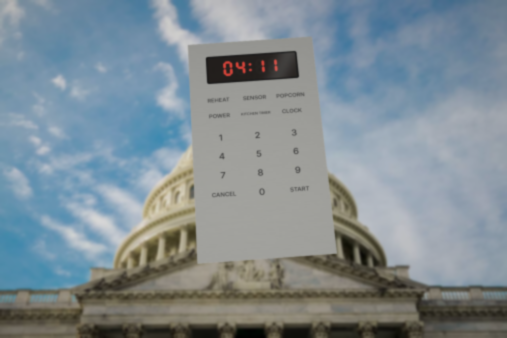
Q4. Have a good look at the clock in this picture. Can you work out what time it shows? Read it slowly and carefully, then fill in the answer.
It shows 4:11
